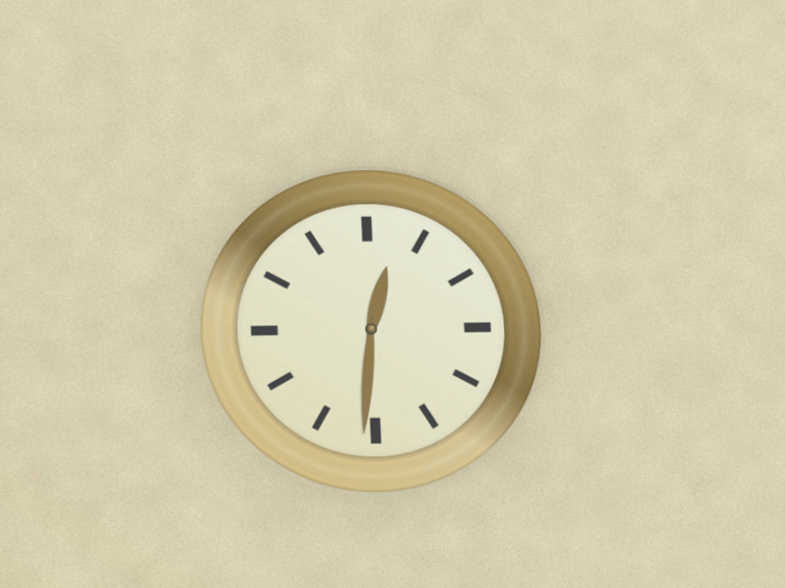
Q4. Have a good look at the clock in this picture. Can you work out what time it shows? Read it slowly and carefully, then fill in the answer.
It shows 12:31
